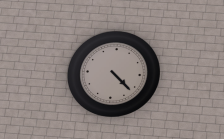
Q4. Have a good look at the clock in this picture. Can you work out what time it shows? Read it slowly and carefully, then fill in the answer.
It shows 4:22
